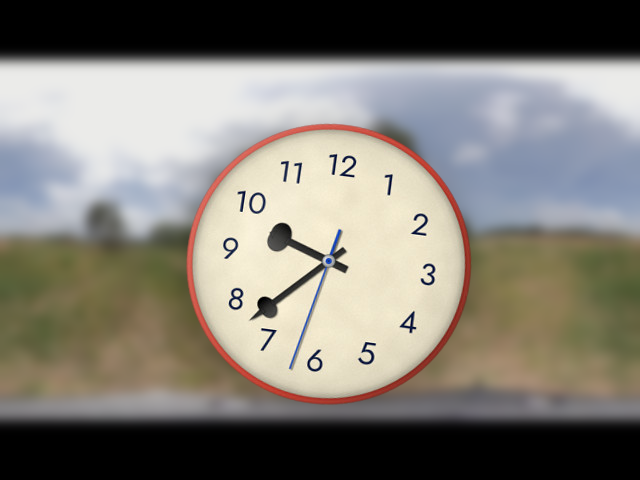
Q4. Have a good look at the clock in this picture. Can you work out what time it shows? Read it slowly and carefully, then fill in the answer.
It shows 9:37:32
